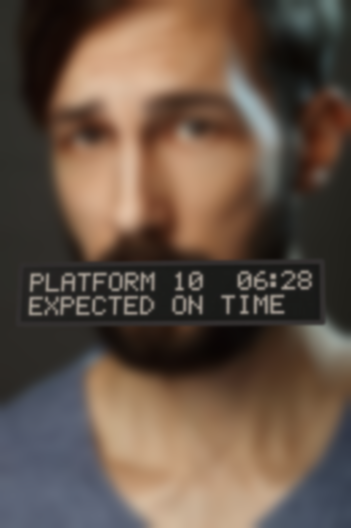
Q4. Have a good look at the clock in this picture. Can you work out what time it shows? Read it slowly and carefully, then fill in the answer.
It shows 6:28
